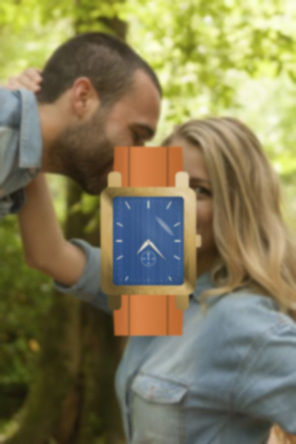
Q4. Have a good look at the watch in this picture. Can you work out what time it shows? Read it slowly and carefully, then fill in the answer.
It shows 7:23
